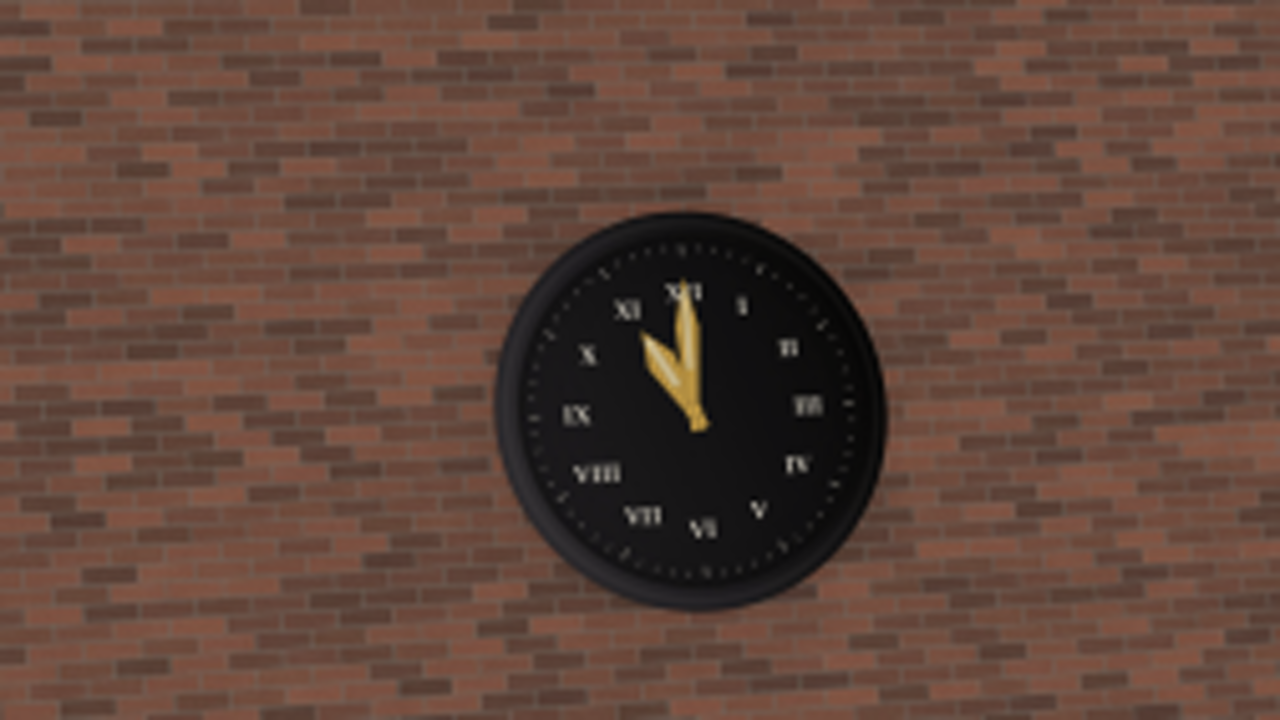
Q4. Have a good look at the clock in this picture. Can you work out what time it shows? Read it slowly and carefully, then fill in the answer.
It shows 11:00
